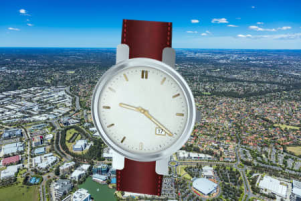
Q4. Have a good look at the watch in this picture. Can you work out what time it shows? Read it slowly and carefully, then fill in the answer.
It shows 9:21
